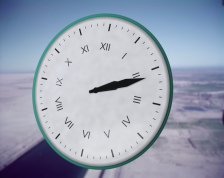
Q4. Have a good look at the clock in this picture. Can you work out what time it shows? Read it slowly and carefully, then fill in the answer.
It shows 2:11
